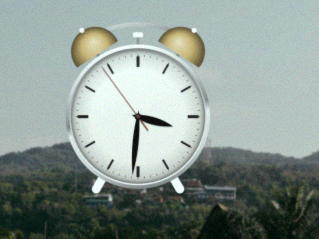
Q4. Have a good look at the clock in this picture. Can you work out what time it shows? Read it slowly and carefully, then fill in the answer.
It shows 3:30:54
